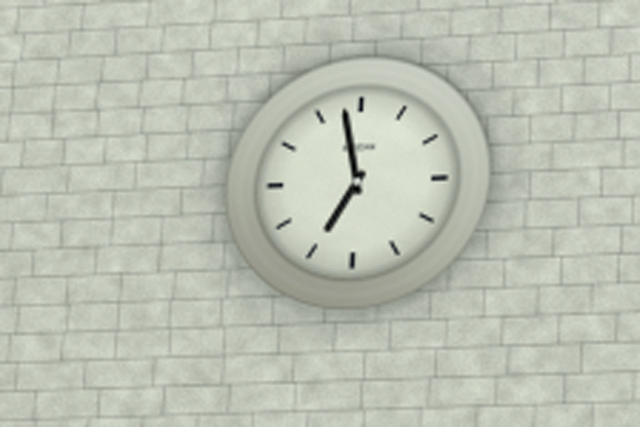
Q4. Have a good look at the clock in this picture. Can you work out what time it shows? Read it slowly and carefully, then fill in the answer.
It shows 6:58
